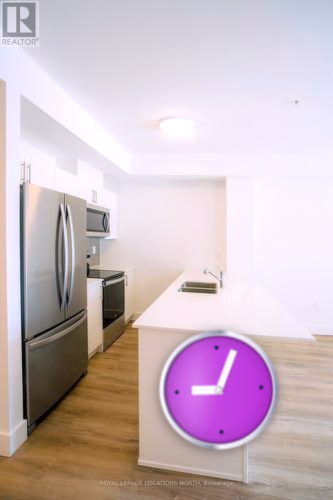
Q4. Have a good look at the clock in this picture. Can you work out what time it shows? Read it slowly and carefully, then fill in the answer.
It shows 9:04
